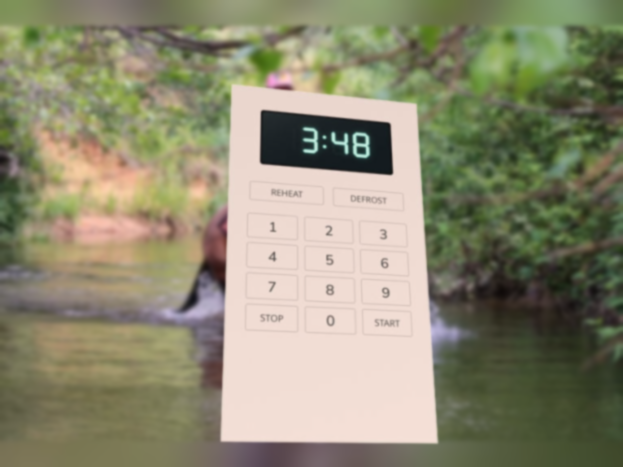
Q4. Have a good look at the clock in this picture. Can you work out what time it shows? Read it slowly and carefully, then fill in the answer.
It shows 3:48
